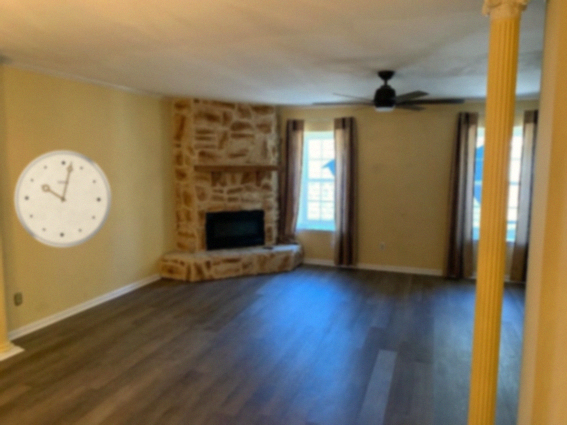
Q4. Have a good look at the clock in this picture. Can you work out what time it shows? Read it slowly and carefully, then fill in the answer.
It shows 10:02
